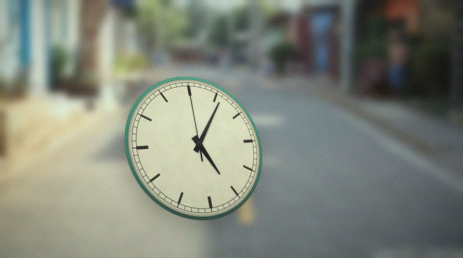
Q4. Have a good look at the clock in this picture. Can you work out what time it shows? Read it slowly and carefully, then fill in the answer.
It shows 5:06:00
